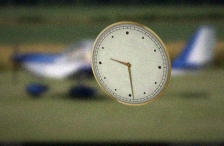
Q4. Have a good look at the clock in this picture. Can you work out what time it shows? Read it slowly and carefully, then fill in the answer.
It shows 9:29
